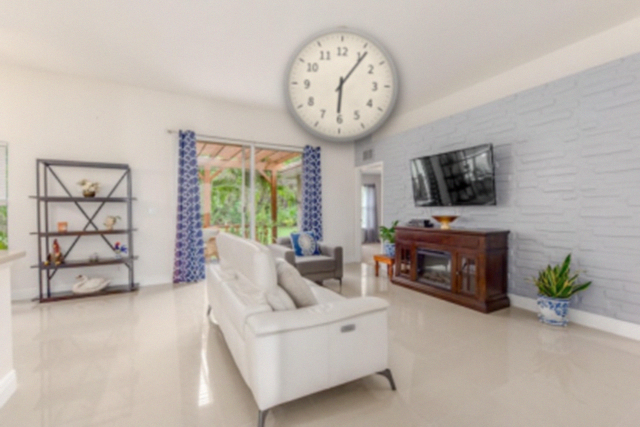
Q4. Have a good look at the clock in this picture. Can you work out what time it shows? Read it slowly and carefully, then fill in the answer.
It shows 6:06
